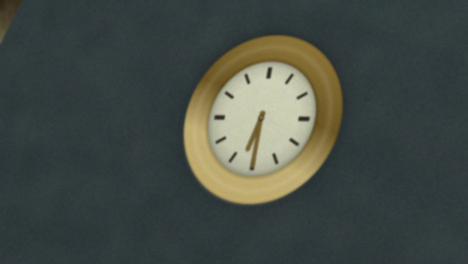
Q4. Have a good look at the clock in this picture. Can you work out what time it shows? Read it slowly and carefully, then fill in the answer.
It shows 6:30
